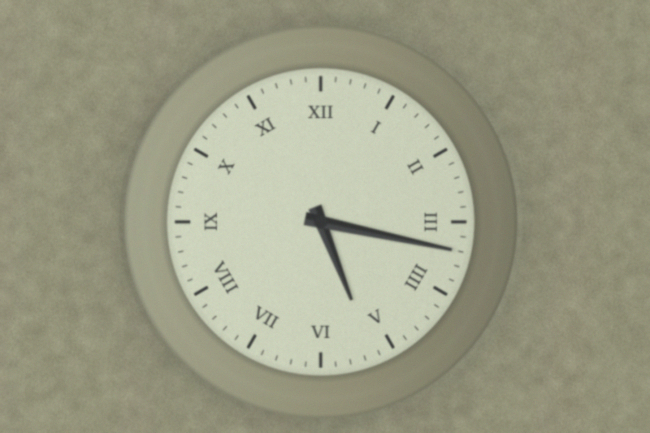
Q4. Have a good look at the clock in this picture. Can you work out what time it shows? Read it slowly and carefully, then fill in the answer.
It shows 5:17
